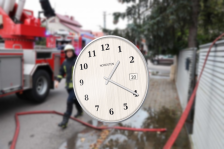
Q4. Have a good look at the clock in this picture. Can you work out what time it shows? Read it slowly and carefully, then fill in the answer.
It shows 1:20
